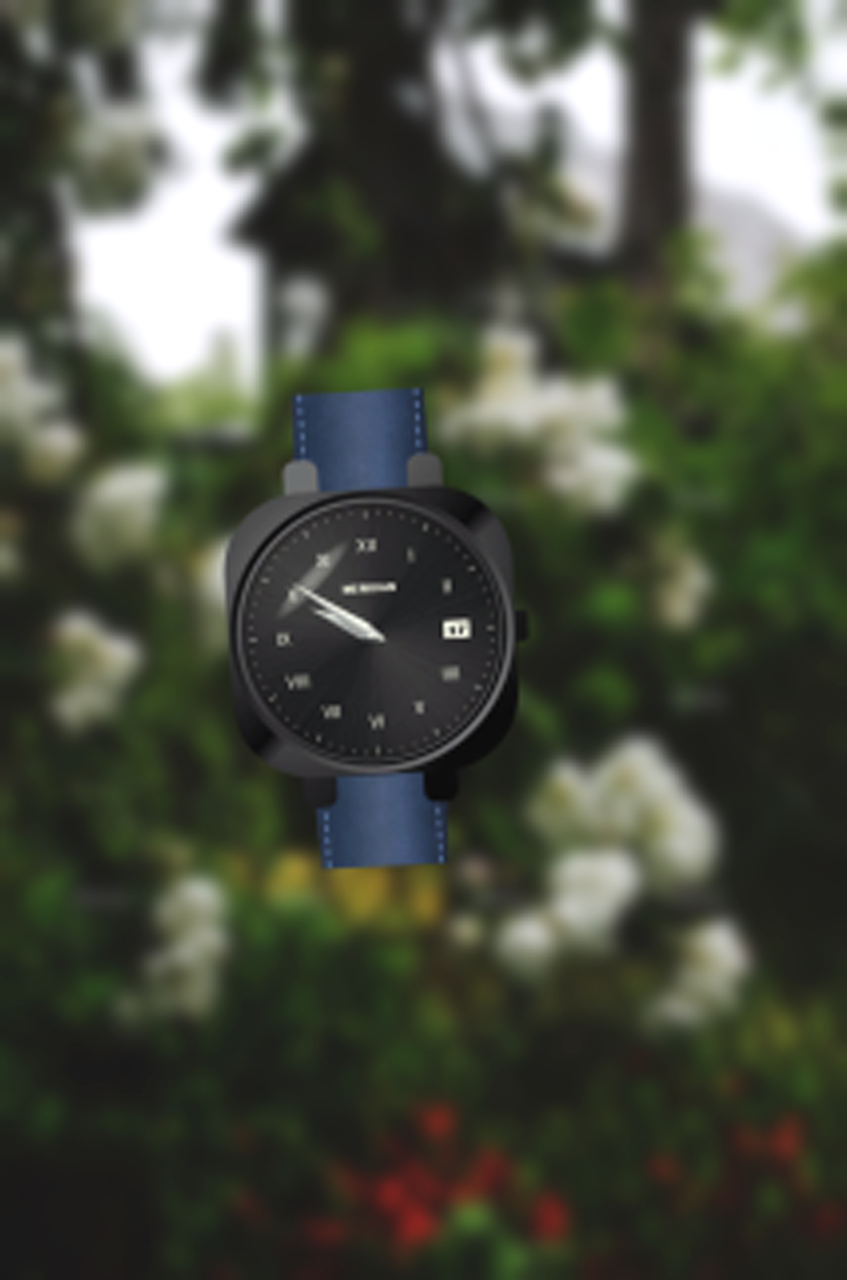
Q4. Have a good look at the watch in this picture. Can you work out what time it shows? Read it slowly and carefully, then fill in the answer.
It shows 9:51
